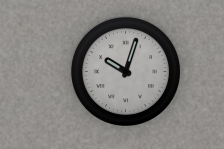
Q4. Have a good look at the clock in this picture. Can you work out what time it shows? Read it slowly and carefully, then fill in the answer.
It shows 10:03
